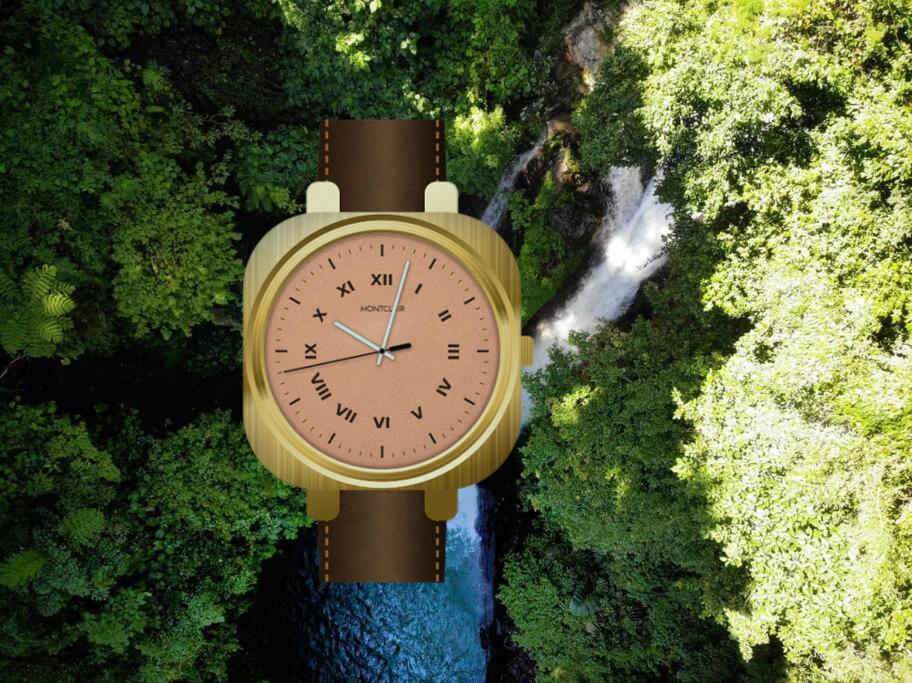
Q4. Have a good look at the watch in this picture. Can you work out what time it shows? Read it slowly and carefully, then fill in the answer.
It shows 10:02:43
